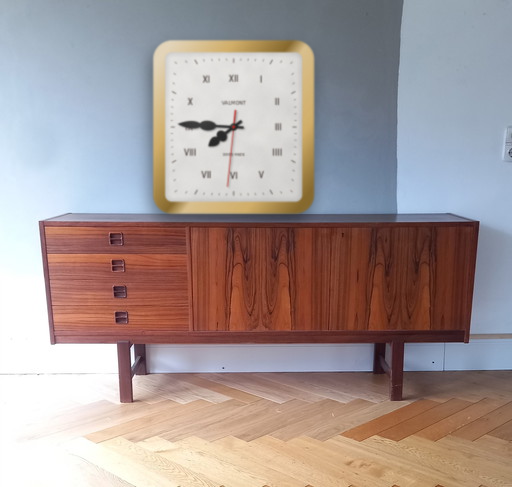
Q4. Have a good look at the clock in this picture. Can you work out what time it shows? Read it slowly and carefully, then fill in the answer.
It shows 7:45:31
